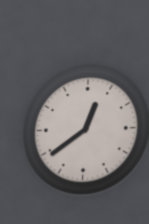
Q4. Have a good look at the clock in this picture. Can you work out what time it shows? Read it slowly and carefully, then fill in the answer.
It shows 12:39
